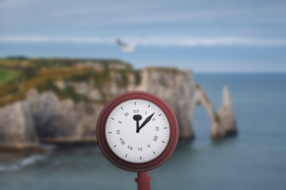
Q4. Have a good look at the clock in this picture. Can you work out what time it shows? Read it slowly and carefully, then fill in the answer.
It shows 12:08
